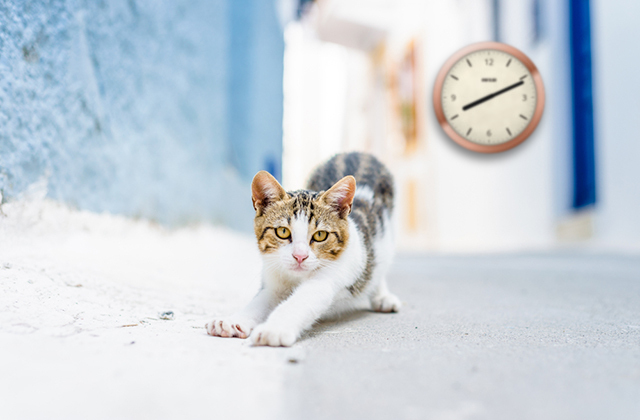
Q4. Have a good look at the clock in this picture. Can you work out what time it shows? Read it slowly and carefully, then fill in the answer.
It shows 8:11
